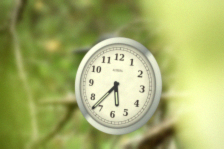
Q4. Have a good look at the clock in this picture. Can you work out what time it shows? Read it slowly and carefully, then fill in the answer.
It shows 5:37
